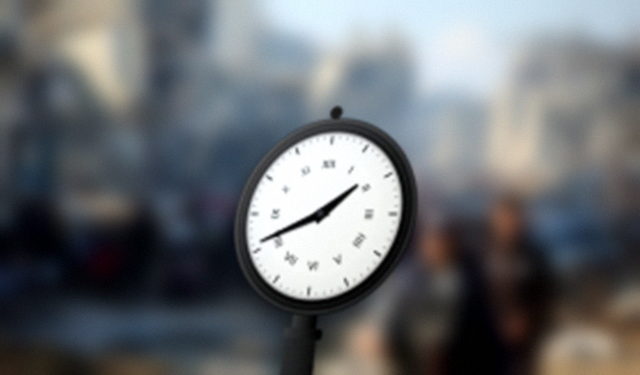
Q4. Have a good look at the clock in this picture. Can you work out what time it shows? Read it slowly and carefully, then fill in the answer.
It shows 1:41
